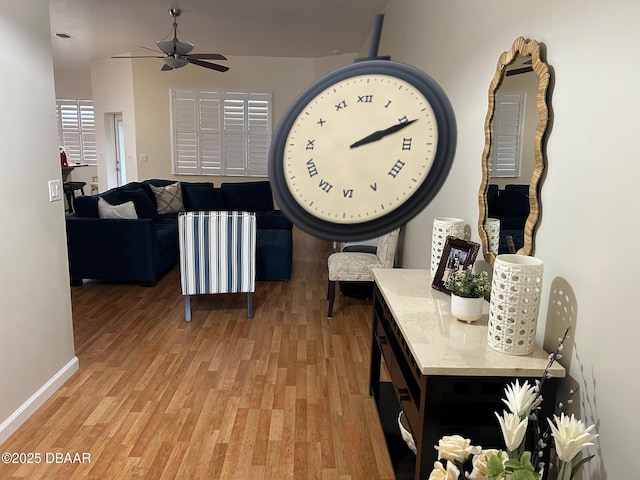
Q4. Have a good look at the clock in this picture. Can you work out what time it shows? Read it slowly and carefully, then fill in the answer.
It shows 2:11
